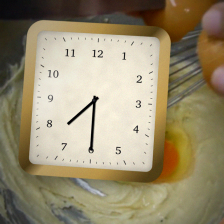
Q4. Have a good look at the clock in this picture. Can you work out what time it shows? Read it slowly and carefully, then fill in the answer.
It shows 7:30
